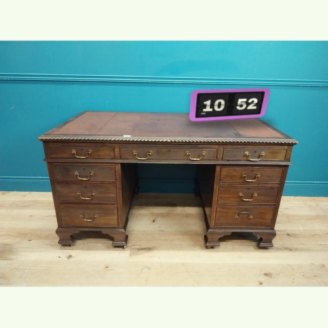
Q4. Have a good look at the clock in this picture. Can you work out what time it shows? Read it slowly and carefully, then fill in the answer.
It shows 10:52
